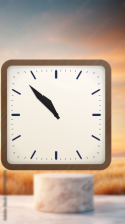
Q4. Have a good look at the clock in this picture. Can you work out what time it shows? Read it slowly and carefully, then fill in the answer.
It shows 10:53
